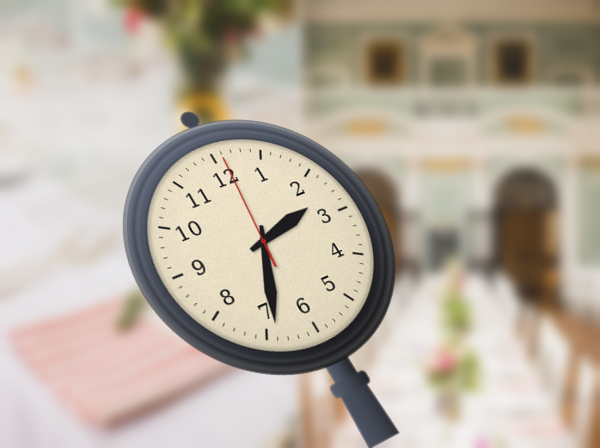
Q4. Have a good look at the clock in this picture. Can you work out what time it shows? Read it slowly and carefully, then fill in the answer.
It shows 2:34:01
